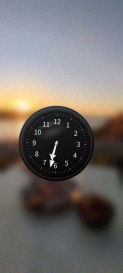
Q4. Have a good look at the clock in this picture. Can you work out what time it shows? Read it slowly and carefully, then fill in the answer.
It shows 6:32
